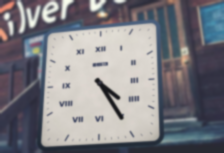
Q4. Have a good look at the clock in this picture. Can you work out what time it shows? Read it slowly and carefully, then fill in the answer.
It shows 4:25
